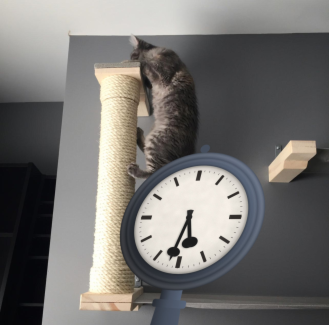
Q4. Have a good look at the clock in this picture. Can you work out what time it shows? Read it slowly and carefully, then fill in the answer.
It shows 5:32
